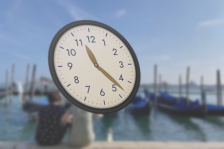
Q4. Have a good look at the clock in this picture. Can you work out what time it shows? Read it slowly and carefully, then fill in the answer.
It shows 11:23
